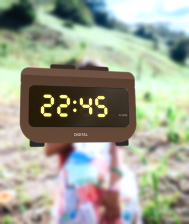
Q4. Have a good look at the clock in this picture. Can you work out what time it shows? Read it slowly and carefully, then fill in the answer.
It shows 22:45
